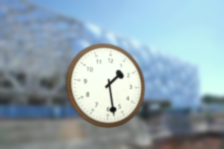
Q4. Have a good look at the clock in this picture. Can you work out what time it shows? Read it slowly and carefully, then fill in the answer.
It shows 1:28
